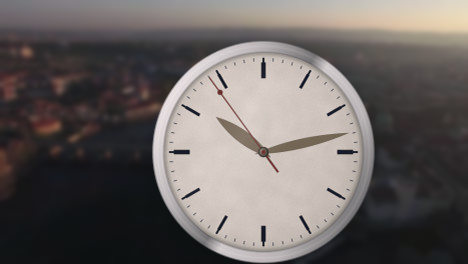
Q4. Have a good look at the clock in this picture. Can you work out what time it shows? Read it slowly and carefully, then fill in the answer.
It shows 10:12:54
